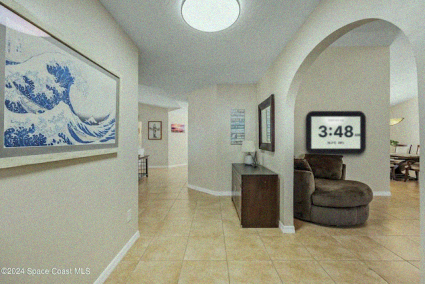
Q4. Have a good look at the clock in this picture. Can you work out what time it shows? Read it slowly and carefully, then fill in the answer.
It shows 3:48
